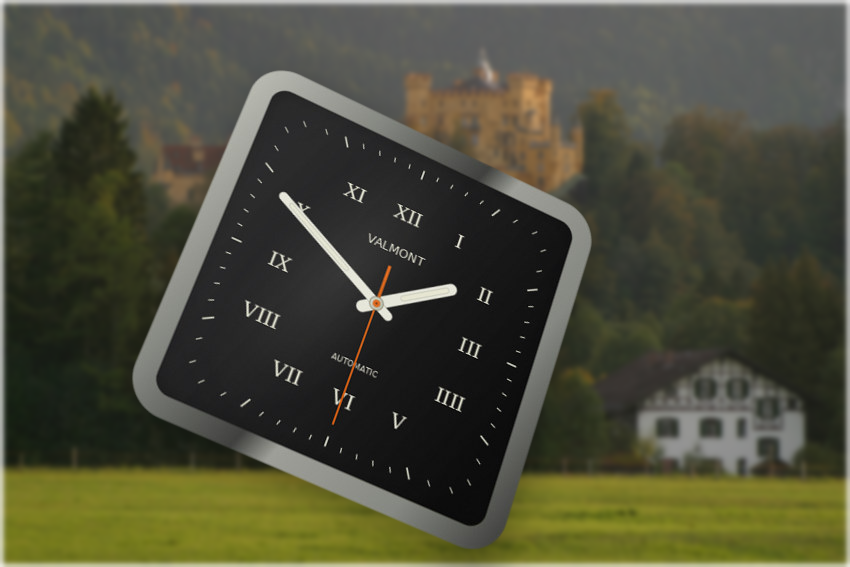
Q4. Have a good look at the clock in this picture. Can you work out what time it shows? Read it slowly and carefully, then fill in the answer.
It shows 1:49:30
